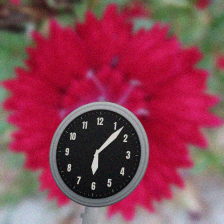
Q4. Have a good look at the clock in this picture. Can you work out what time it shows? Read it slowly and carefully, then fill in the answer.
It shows 6:07
